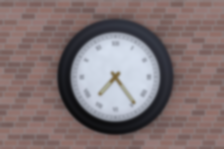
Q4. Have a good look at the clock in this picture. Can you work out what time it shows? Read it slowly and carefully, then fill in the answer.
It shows 7:24
